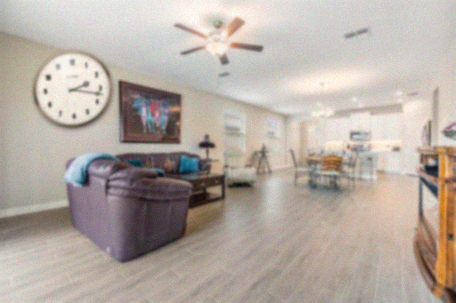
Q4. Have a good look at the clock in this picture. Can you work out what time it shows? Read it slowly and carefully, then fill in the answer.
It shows 2:17
